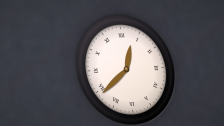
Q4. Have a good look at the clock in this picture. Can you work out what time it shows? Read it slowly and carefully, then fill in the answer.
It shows 12:39
